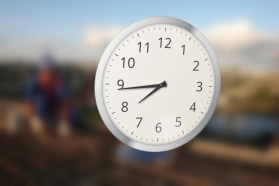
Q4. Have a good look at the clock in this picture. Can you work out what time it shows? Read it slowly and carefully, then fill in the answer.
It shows 7:44
